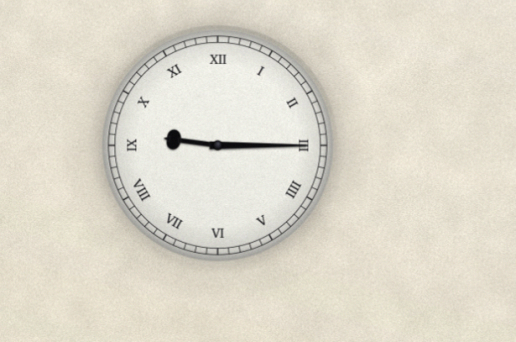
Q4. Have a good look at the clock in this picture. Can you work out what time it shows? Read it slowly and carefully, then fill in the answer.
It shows 9:15
